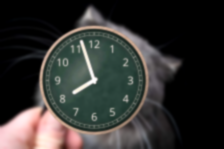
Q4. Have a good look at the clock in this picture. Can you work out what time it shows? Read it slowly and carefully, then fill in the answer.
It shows 7:57
